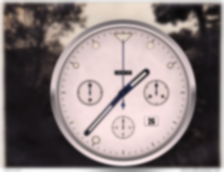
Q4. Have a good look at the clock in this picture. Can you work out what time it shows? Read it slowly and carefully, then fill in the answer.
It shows 1:37
